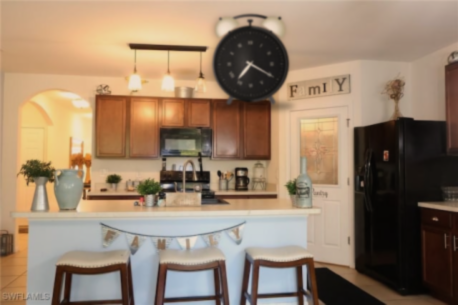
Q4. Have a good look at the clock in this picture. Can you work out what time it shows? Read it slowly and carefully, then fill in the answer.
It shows 7:20
